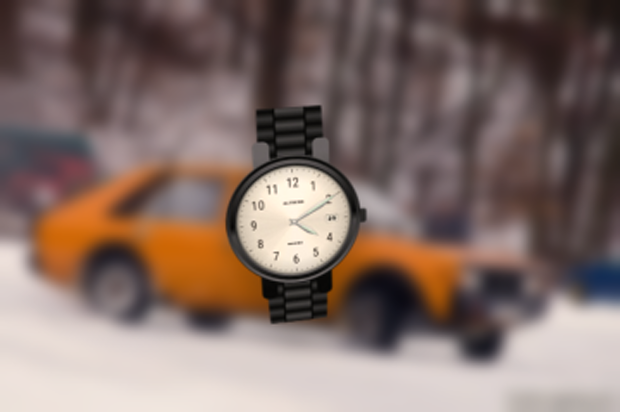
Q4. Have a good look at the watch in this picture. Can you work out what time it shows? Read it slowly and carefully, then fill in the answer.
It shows 4:10
